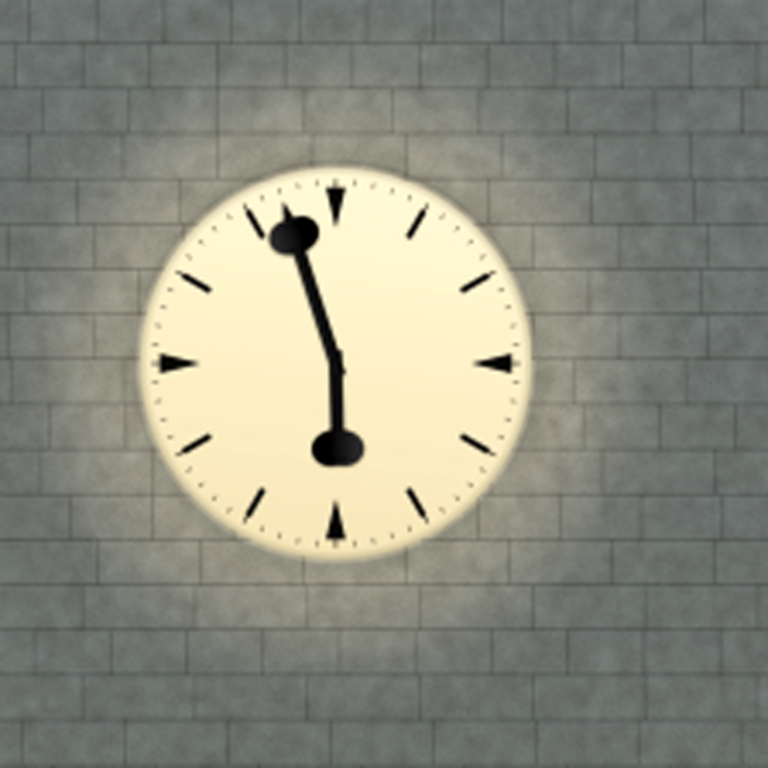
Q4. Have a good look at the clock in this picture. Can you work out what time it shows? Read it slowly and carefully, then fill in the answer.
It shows 5:57
